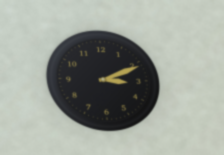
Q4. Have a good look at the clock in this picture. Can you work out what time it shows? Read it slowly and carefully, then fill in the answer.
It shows 3:11
